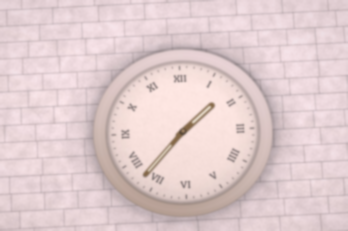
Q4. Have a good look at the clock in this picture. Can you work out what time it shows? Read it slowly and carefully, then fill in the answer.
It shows 1:37
